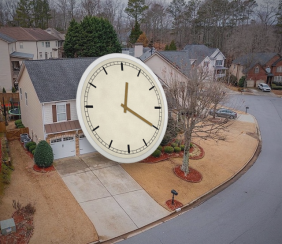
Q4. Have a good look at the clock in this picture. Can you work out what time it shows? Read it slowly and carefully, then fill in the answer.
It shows 12:20
